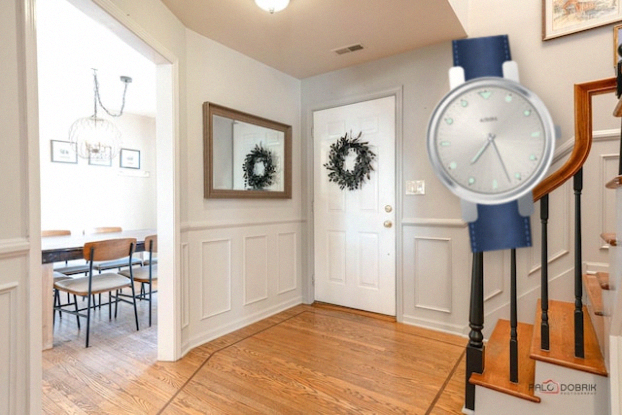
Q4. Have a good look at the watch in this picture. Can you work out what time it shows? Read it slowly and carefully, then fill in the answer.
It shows 7:27
